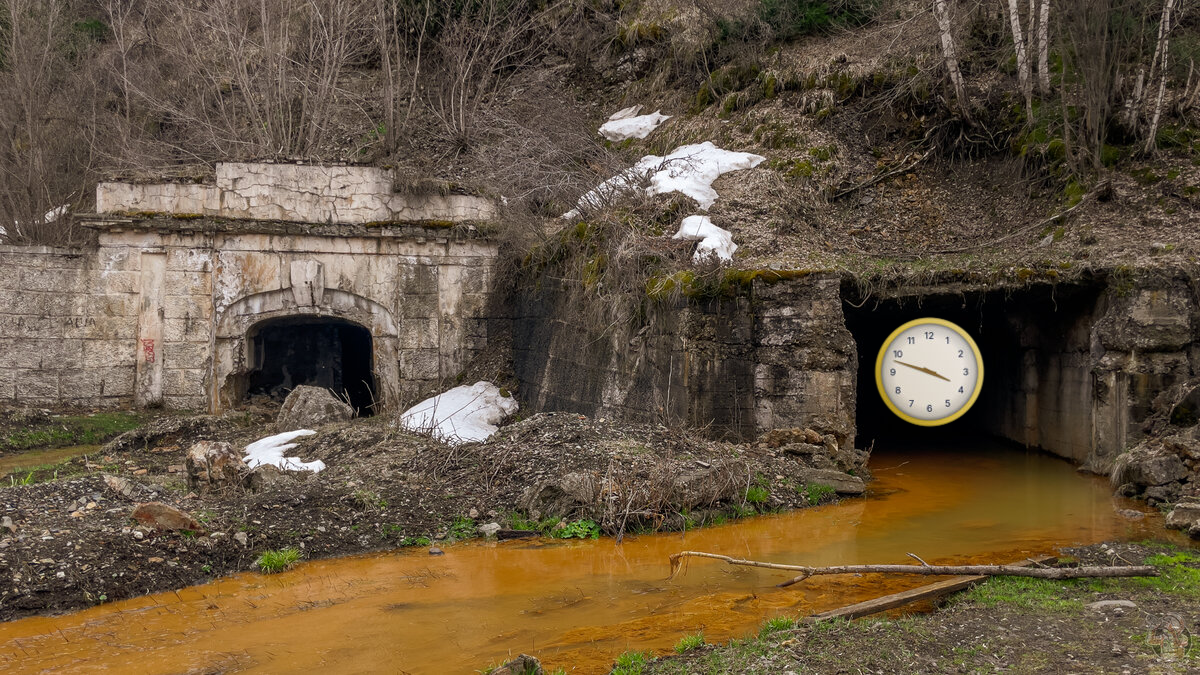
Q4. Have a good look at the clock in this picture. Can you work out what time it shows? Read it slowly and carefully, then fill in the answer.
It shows 3:48
